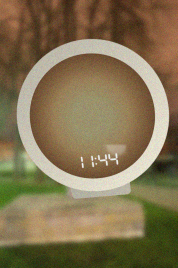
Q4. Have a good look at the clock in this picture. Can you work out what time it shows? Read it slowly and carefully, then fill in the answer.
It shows 11:44
